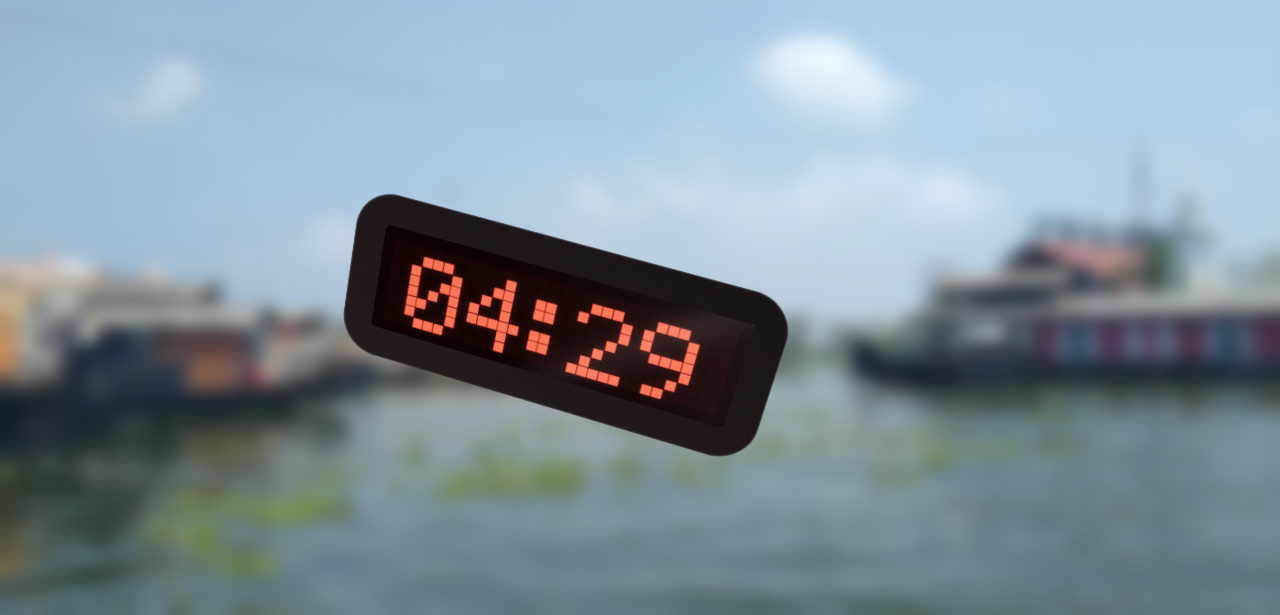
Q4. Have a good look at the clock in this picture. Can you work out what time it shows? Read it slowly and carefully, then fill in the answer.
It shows 4:29
